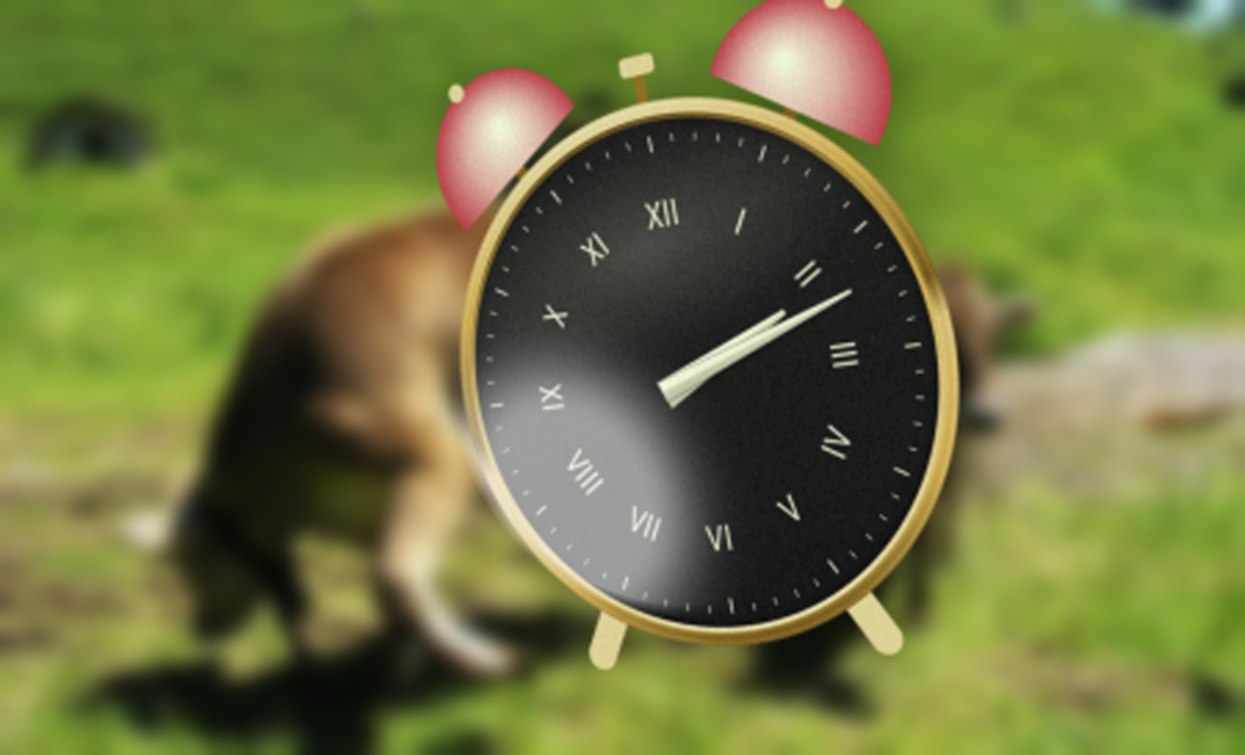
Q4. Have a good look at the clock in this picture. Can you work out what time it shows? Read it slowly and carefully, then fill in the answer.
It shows 2:12
